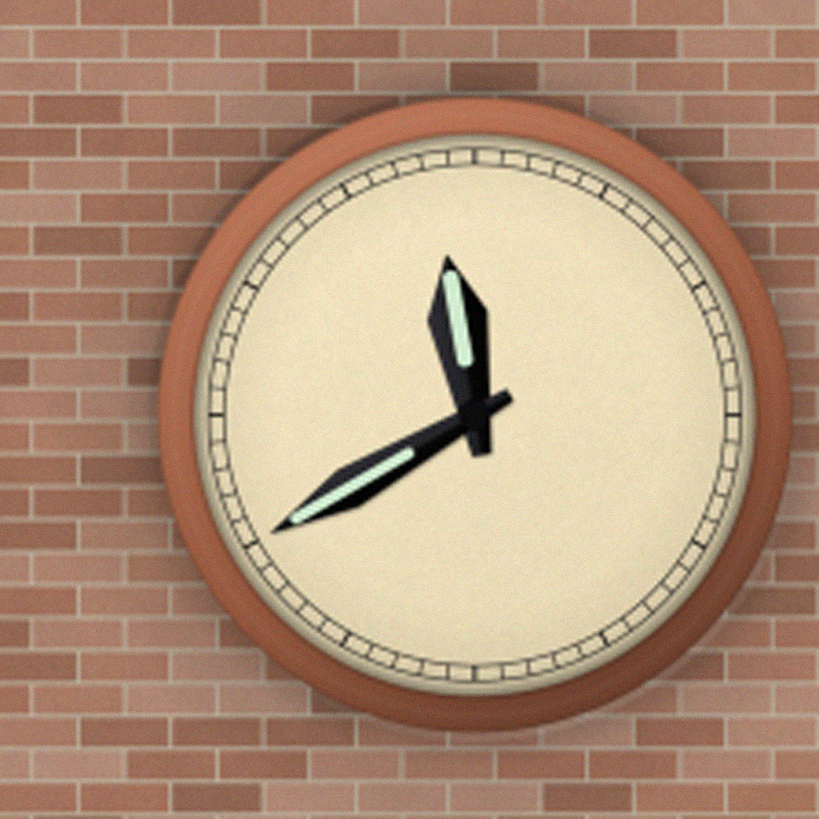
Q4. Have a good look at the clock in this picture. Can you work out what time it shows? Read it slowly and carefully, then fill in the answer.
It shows 11:40
